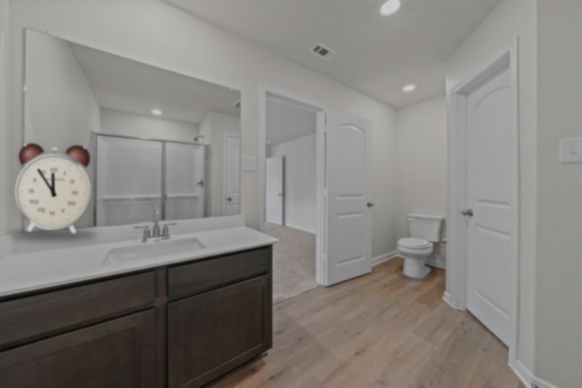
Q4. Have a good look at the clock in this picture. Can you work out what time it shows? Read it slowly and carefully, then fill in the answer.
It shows 11:54
